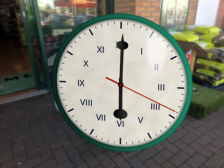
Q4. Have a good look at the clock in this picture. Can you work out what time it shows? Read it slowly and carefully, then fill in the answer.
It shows 6:00:19
